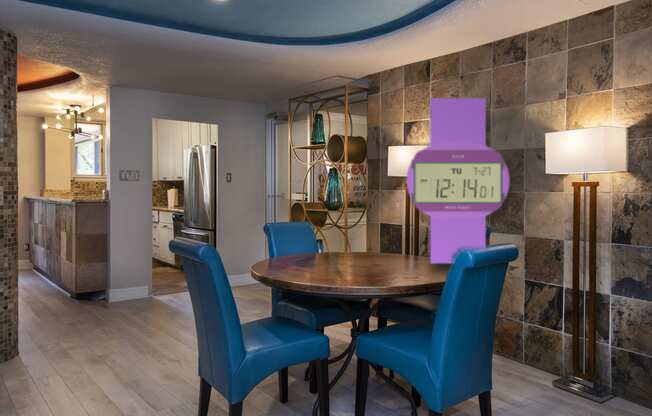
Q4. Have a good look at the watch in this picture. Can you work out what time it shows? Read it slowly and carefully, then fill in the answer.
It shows 12:14:01
